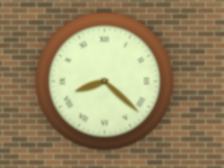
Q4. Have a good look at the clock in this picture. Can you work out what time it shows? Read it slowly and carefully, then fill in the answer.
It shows 8:22
